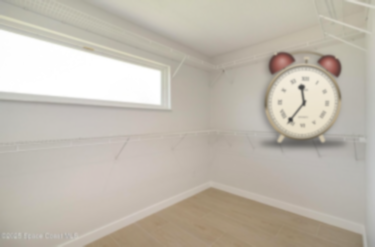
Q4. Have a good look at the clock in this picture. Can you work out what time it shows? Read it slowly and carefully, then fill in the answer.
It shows 11:36
